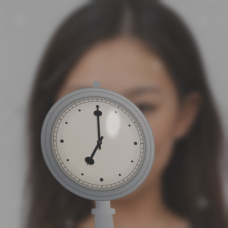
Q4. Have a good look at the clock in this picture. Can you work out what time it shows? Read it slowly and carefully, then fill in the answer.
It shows 7:00
